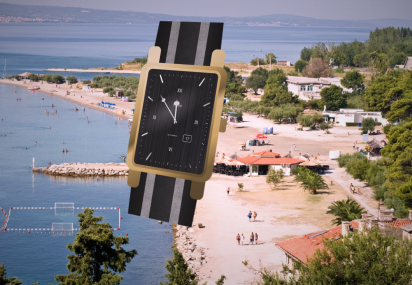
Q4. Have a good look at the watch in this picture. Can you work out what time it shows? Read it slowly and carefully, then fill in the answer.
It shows 11:53
